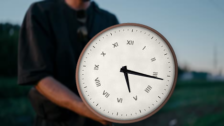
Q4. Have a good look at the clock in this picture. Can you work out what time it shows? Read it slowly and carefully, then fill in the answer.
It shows 5:16
